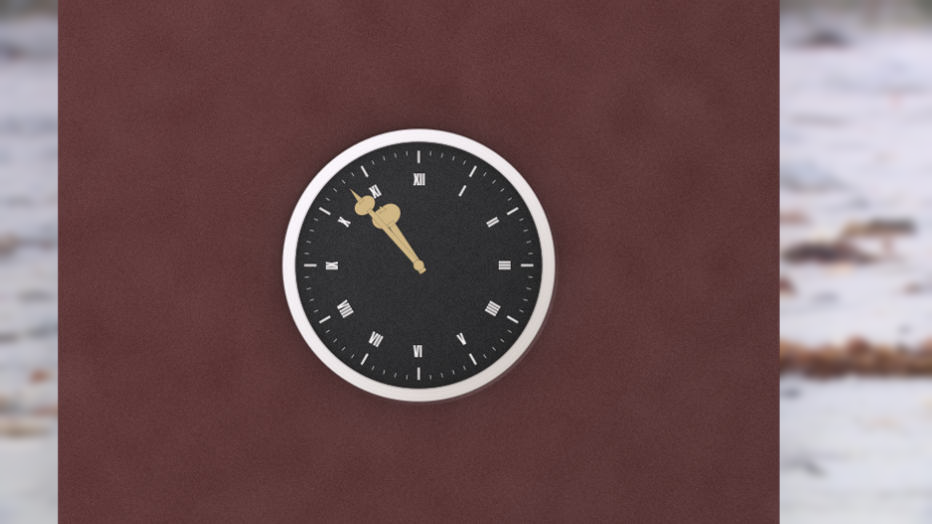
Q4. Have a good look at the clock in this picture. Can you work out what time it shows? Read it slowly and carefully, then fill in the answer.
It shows 10:53
